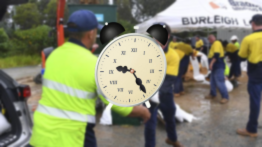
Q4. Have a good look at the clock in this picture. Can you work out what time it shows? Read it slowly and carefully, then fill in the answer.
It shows 9:24
